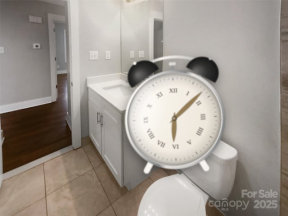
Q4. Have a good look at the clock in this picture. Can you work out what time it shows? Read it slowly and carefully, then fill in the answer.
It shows 6:08
